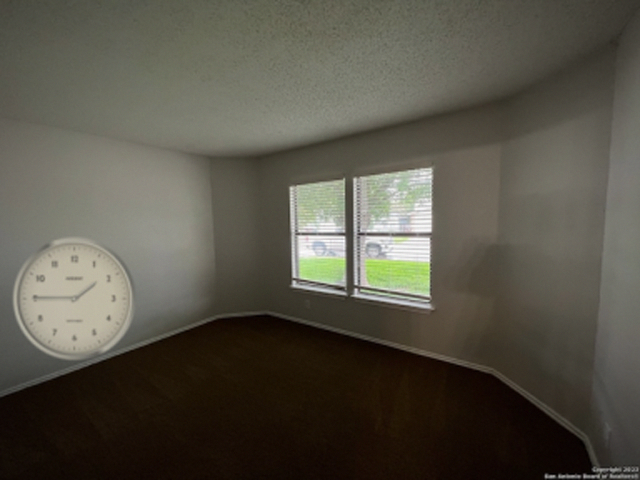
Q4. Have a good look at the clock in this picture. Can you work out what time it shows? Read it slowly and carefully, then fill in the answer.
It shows 1:45
